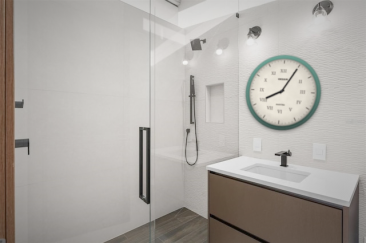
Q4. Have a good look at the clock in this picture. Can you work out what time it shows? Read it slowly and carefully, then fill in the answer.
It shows 8:05
